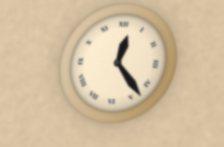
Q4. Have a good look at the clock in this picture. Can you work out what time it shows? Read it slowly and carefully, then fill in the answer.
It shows 12:23
